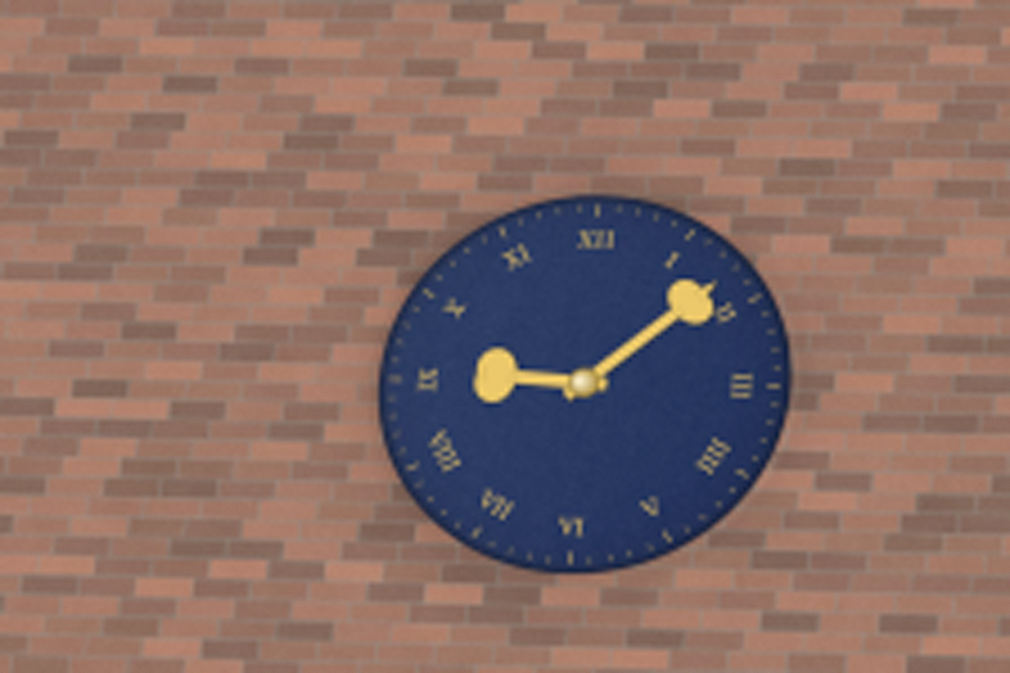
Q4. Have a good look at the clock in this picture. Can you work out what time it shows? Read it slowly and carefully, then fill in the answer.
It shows 9:08
